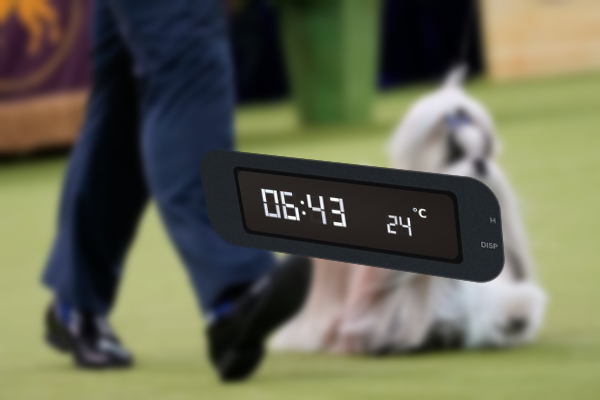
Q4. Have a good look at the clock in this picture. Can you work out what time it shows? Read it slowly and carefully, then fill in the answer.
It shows 6:43
